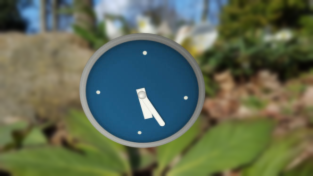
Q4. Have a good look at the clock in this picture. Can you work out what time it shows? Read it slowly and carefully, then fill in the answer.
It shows 5:24
